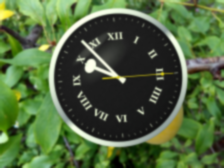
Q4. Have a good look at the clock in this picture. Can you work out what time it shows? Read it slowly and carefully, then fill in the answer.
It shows 9:53:15
